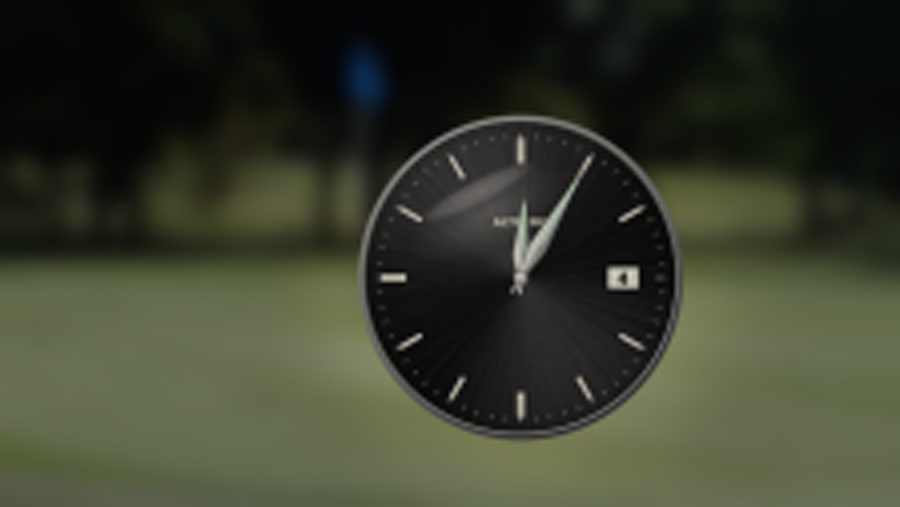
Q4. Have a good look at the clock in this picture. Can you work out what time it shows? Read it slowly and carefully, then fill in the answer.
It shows 12:05
